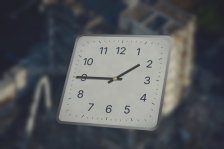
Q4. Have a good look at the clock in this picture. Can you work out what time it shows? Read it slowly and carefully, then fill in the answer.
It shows 1:45
